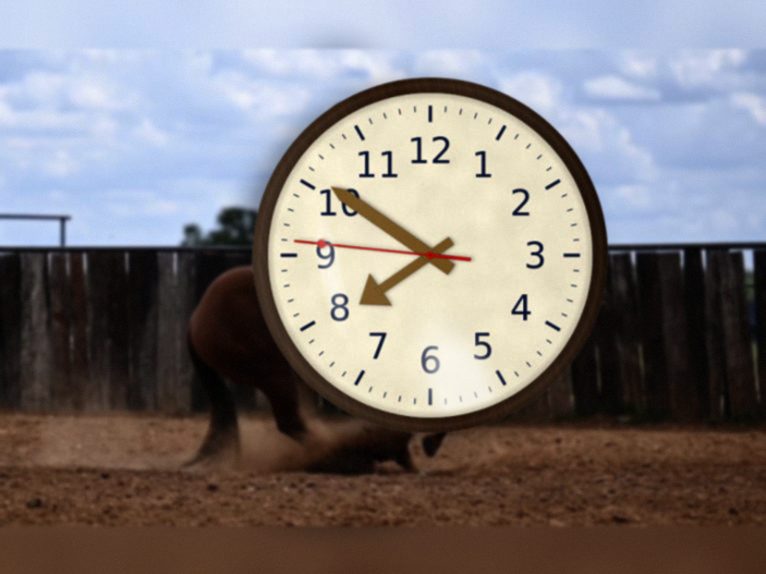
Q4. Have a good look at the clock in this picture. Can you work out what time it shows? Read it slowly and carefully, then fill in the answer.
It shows 7:50:46
